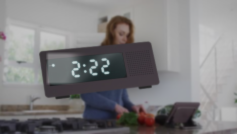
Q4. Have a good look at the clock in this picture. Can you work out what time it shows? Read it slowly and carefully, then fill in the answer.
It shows 2:22
